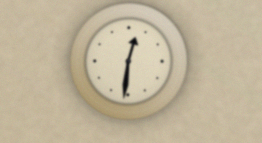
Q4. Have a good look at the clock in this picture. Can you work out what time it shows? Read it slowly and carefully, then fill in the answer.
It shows 12:31
